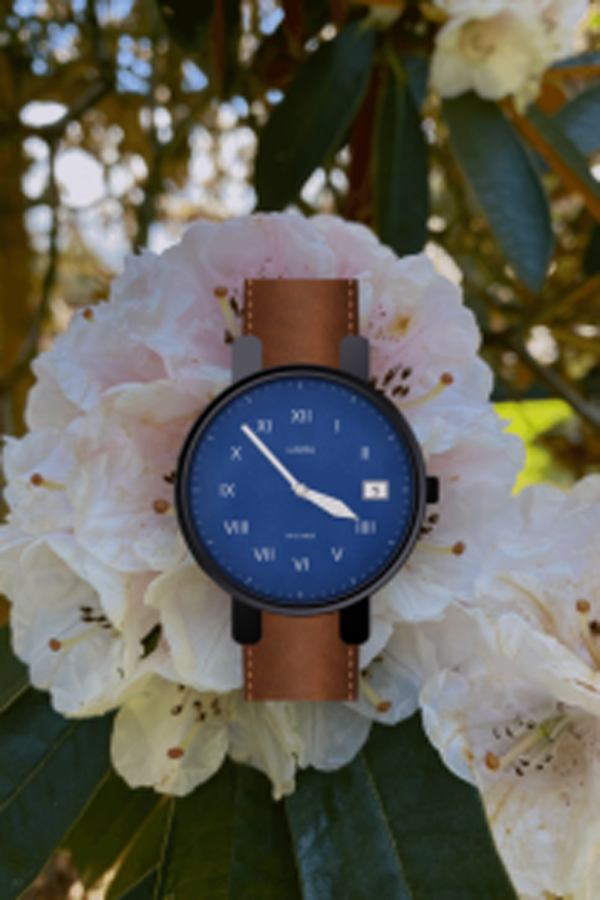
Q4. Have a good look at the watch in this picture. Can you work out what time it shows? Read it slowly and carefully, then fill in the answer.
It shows 3:53
